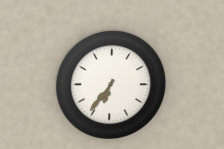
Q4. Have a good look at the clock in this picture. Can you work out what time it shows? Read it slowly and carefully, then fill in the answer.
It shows 6:36
